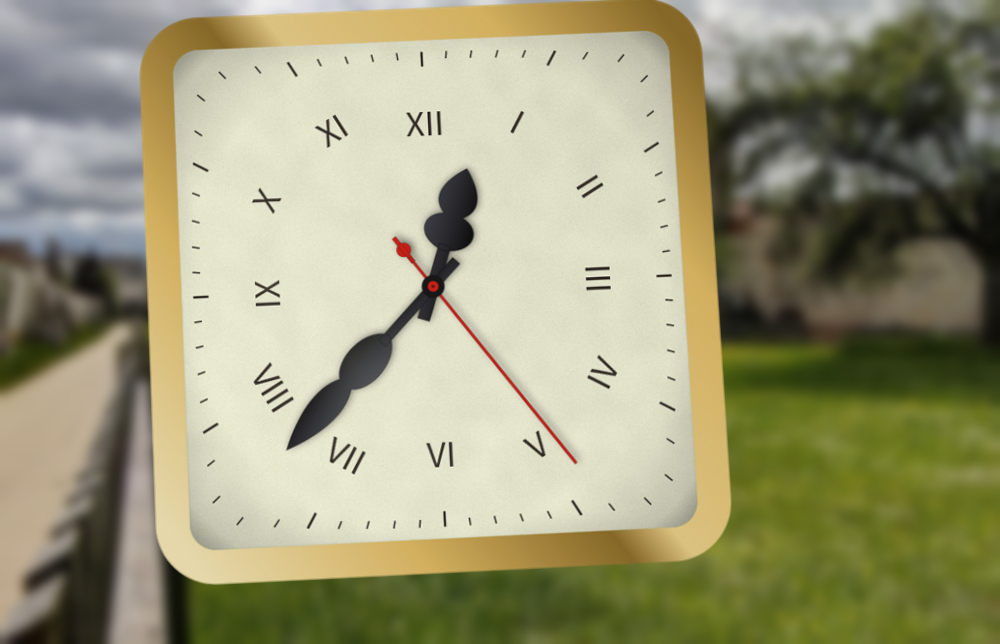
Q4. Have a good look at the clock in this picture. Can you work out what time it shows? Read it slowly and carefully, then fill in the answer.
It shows 12:37:24
